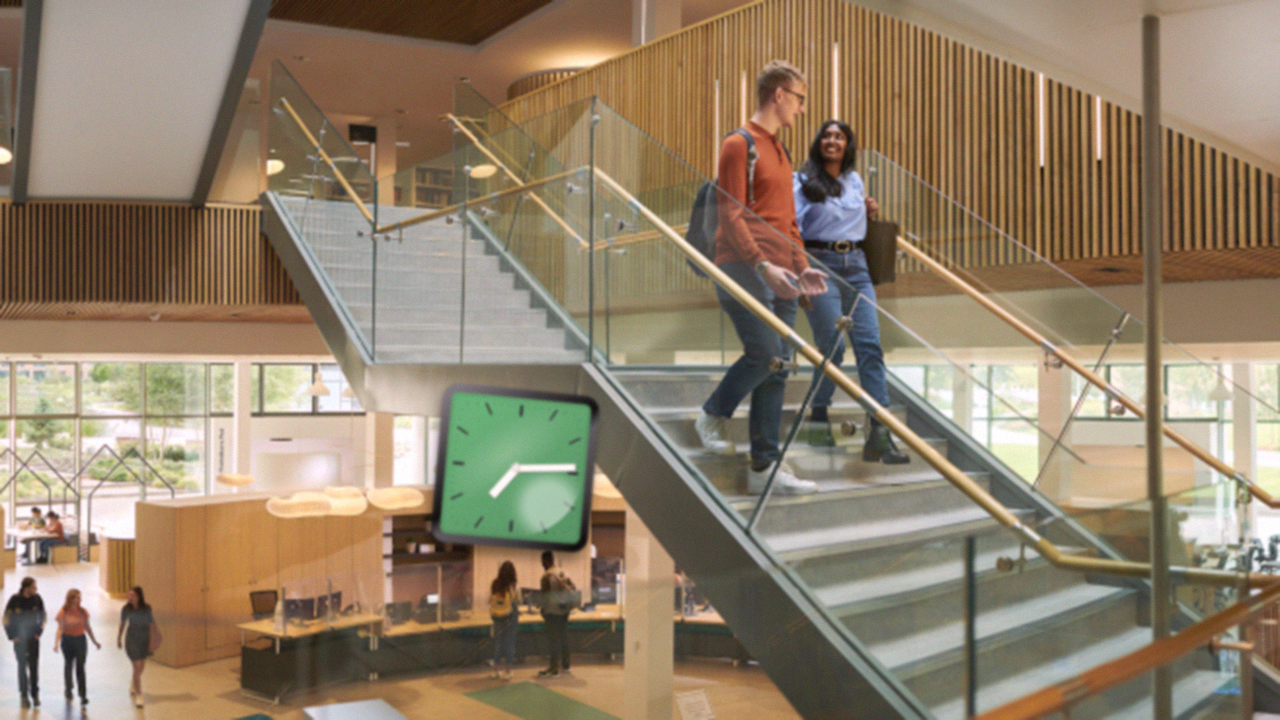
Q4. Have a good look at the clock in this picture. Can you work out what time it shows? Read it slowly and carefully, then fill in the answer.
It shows 7:14
